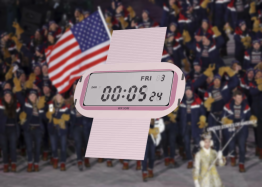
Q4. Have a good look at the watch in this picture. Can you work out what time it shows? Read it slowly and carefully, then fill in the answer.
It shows 0:05:24
